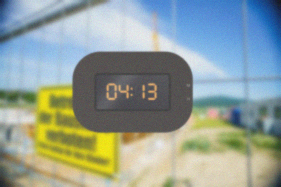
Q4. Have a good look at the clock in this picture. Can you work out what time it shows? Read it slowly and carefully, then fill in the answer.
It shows 4:13
